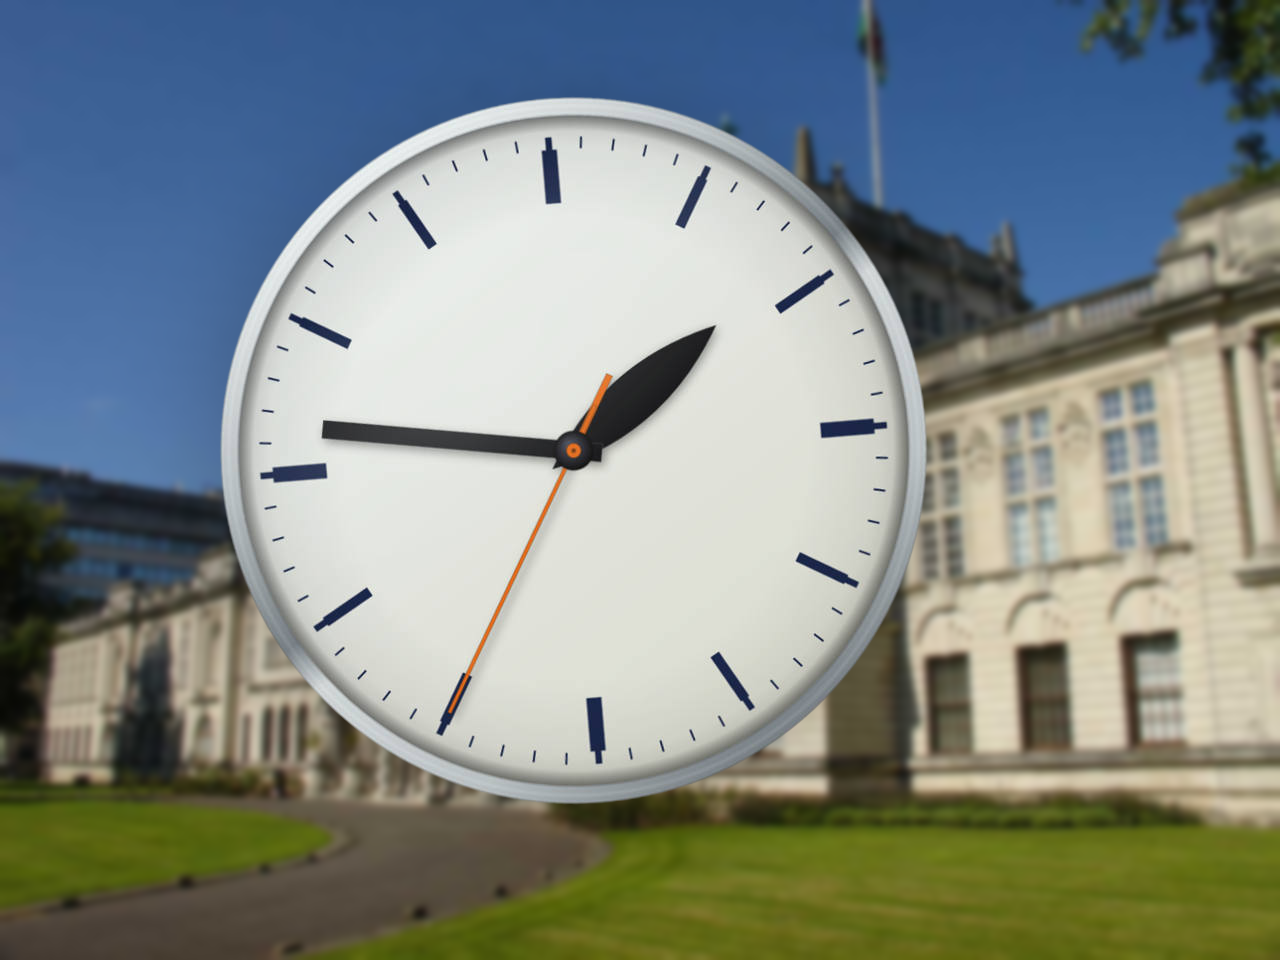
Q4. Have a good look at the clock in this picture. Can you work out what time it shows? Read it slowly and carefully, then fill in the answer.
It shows 1:46:35
